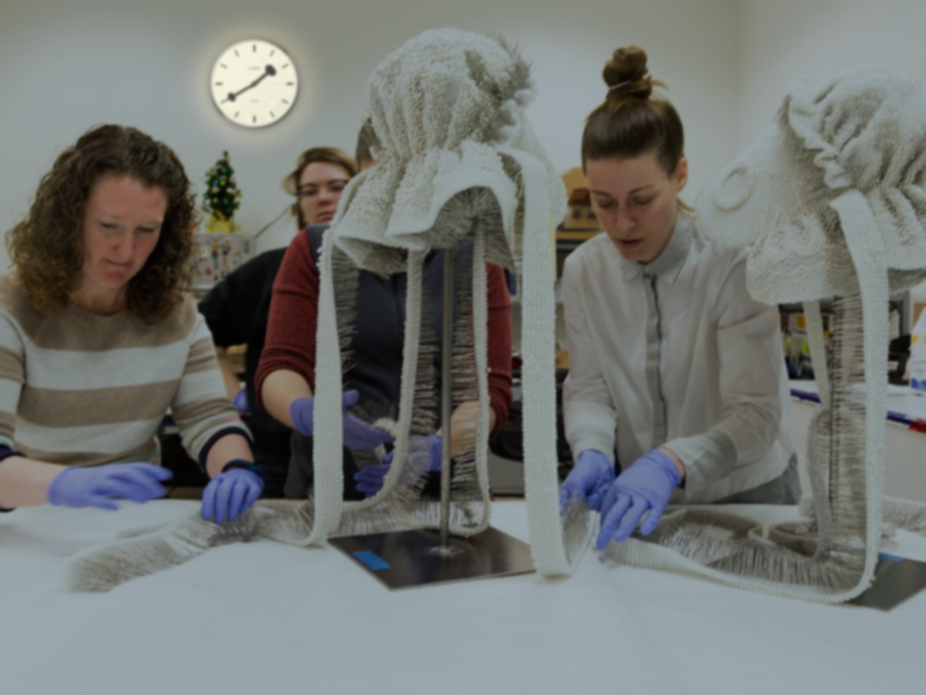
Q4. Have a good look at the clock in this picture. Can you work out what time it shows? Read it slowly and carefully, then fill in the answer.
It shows 1:40
